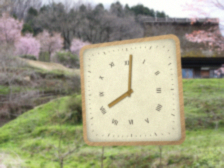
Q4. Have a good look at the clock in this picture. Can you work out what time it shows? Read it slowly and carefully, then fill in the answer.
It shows 8:01
